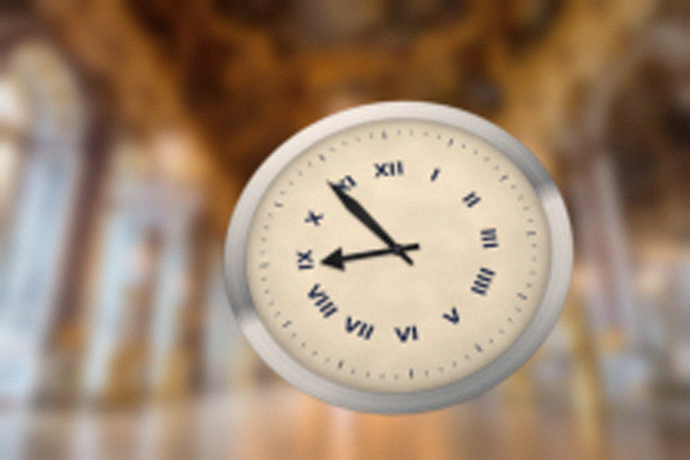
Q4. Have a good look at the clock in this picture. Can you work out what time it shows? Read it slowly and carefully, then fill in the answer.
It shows 8:54
